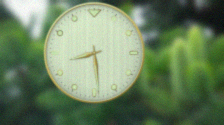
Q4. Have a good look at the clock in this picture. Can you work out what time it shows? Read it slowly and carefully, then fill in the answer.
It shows 8:29
